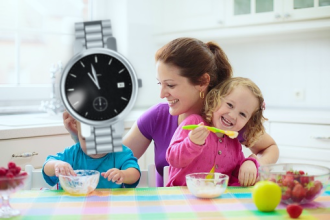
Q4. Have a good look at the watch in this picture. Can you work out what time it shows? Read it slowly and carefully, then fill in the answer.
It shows 10:58
